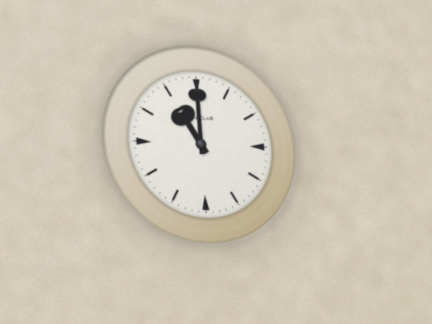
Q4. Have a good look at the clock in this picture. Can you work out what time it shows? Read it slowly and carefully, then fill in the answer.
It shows 11:00
